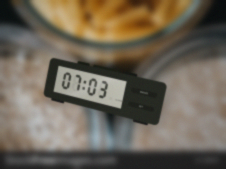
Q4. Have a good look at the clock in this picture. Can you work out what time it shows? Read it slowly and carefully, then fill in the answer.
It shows 7:03
